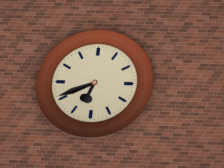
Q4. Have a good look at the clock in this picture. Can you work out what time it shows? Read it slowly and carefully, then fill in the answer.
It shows 6:41
